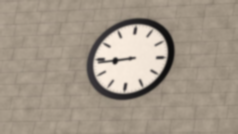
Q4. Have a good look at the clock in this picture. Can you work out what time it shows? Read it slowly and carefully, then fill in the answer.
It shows 8:44
